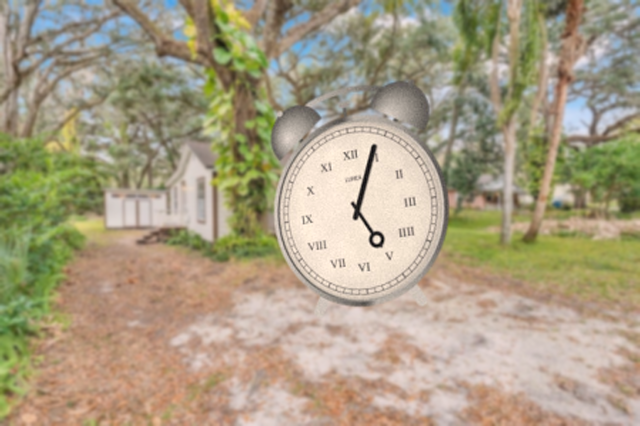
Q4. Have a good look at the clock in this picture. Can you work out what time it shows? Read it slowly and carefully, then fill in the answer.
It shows 5:04
